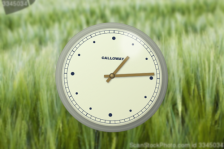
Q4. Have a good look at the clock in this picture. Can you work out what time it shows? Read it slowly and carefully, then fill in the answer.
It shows 1:14
